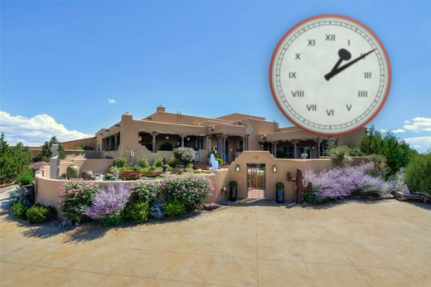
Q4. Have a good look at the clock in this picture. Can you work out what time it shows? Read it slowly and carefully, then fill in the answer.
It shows 1:10
